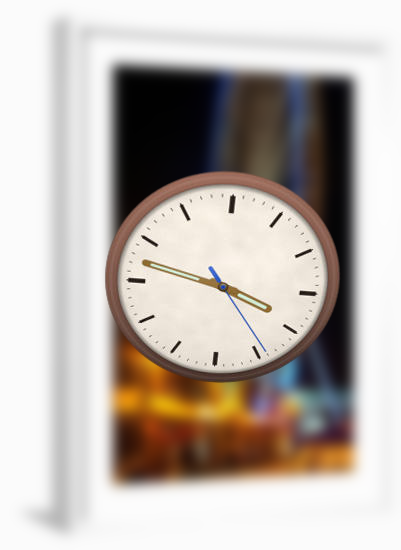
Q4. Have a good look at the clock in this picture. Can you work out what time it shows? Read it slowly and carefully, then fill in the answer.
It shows 3:47:24
